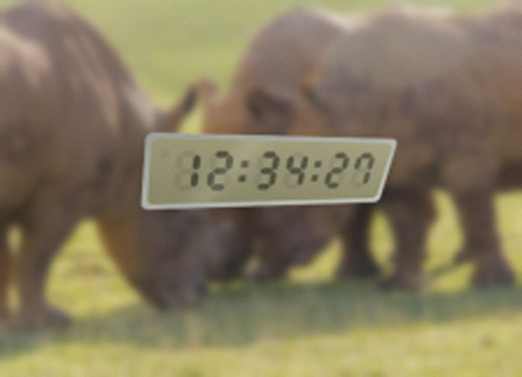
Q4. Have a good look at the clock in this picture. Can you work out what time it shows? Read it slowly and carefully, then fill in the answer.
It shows 12:34:27
